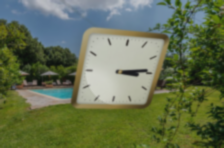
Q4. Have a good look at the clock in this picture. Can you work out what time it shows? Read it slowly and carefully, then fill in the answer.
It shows 3:14
